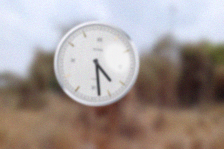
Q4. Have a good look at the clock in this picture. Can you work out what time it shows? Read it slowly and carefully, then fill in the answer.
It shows 4:28
